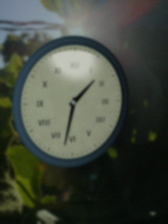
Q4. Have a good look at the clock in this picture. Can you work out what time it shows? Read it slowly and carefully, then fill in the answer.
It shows 1:32
